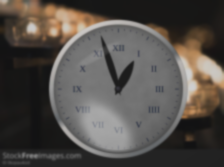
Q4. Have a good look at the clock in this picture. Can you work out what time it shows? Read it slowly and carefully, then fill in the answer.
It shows 12:57
